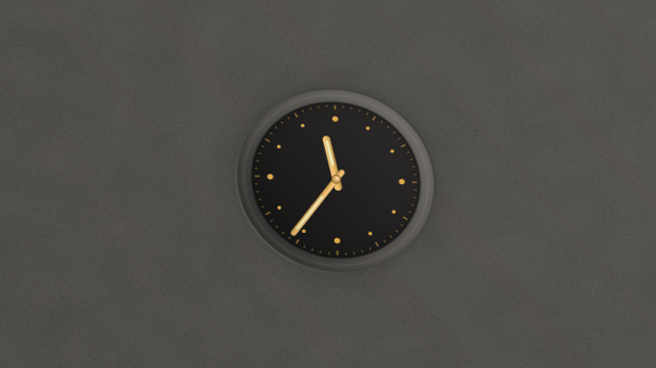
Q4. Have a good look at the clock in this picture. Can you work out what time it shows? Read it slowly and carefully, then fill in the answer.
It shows 11:36
